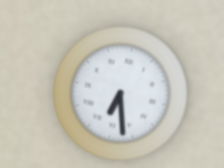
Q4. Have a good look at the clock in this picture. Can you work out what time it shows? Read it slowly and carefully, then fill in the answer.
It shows 6:27
